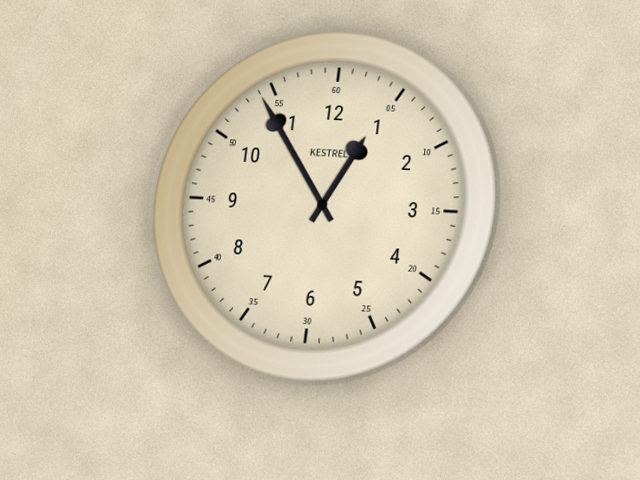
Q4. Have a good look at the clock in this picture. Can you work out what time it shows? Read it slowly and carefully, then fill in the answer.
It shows 12:54
